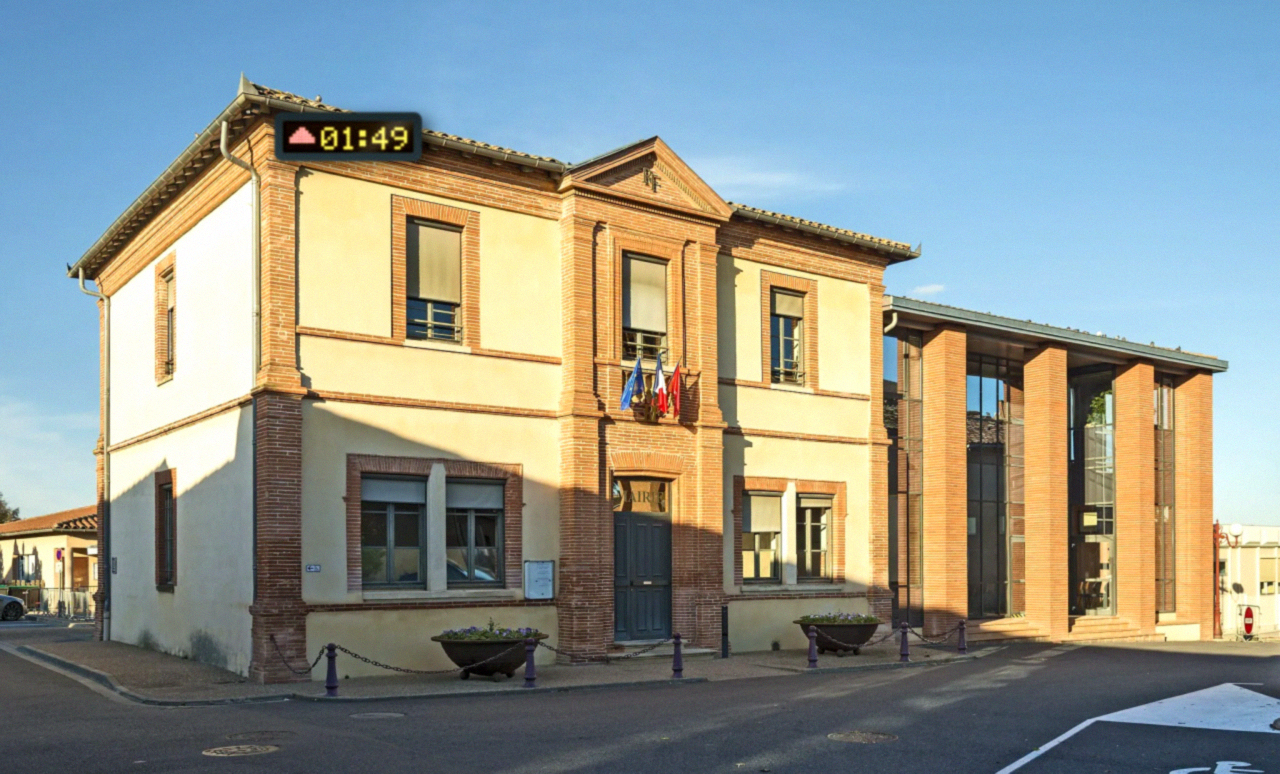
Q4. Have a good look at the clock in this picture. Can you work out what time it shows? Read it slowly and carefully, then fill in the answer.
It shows 1:49
